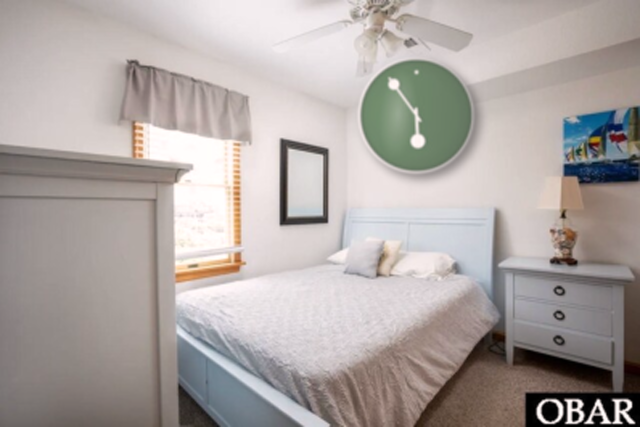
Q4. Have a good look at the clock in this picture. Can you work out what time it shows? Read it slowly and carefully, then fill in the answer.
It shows 5:54
